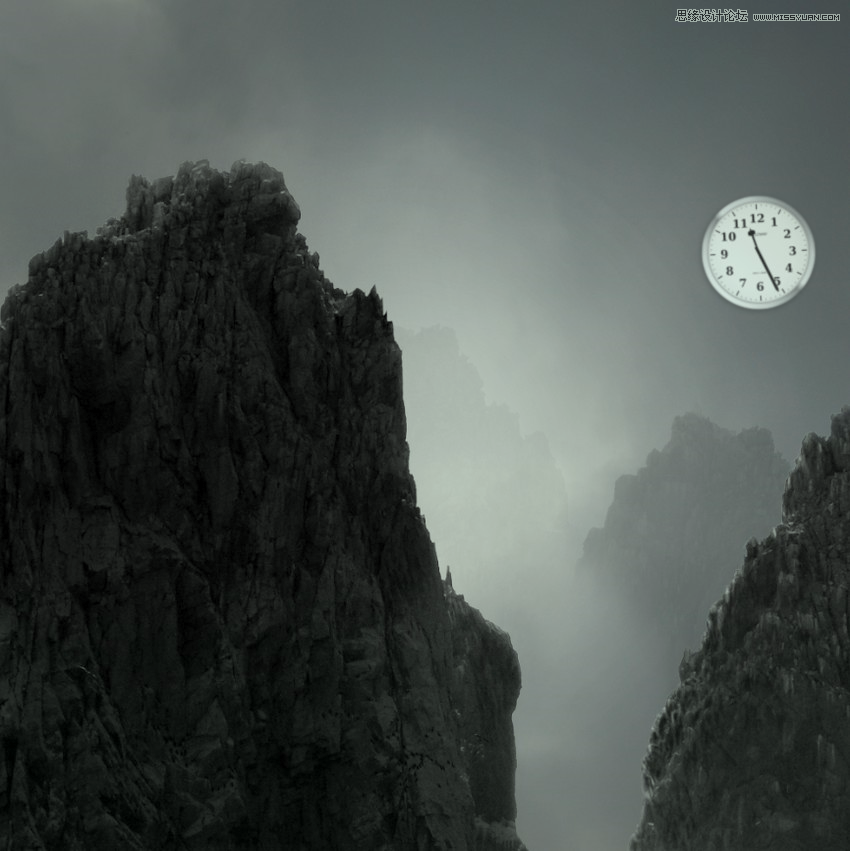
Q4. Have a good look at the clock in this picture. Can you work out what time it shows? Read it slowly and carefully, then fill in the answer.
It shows 11:26
